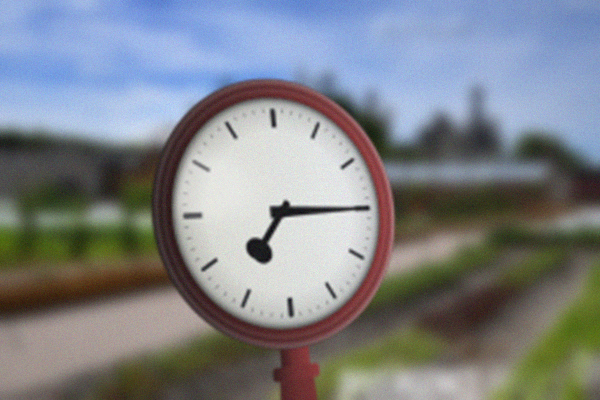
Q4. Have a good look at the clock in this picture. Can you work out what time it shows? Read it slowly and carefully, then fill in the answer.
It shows 7:15
